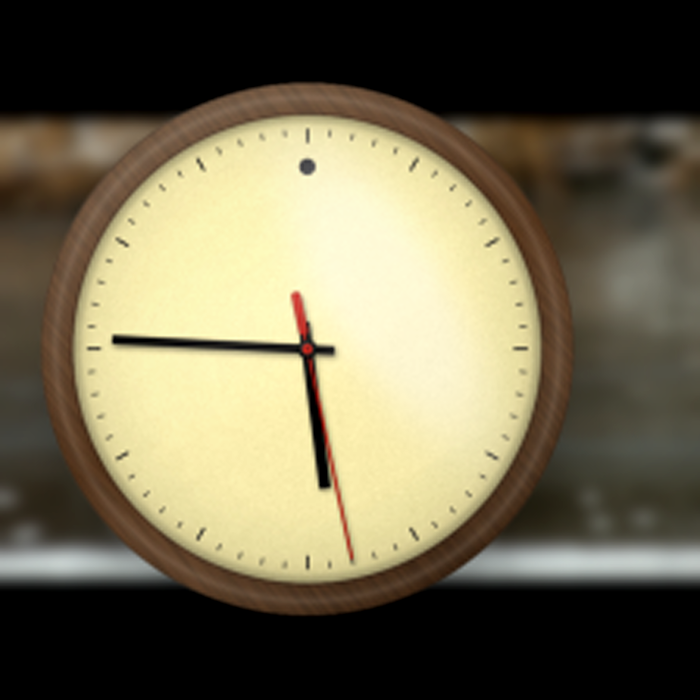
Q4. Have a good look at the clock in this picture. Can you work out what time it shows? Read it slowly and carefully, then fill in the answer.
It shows 5:45:28
